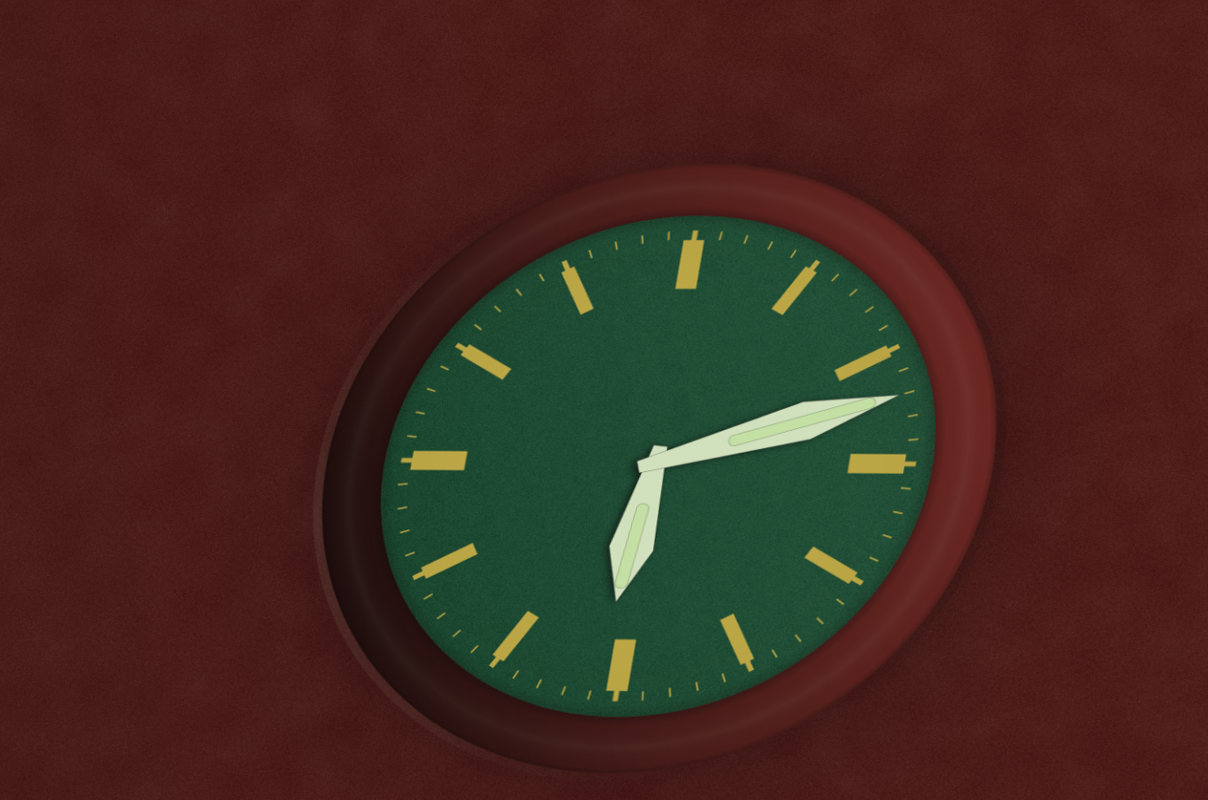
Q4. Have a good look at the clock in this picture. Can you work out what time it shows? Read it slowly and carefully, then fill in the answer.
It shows 6:12
